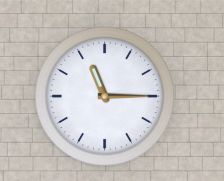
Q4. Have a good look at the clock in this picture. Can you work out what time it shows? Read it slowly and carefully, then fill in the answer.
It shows 11:15
